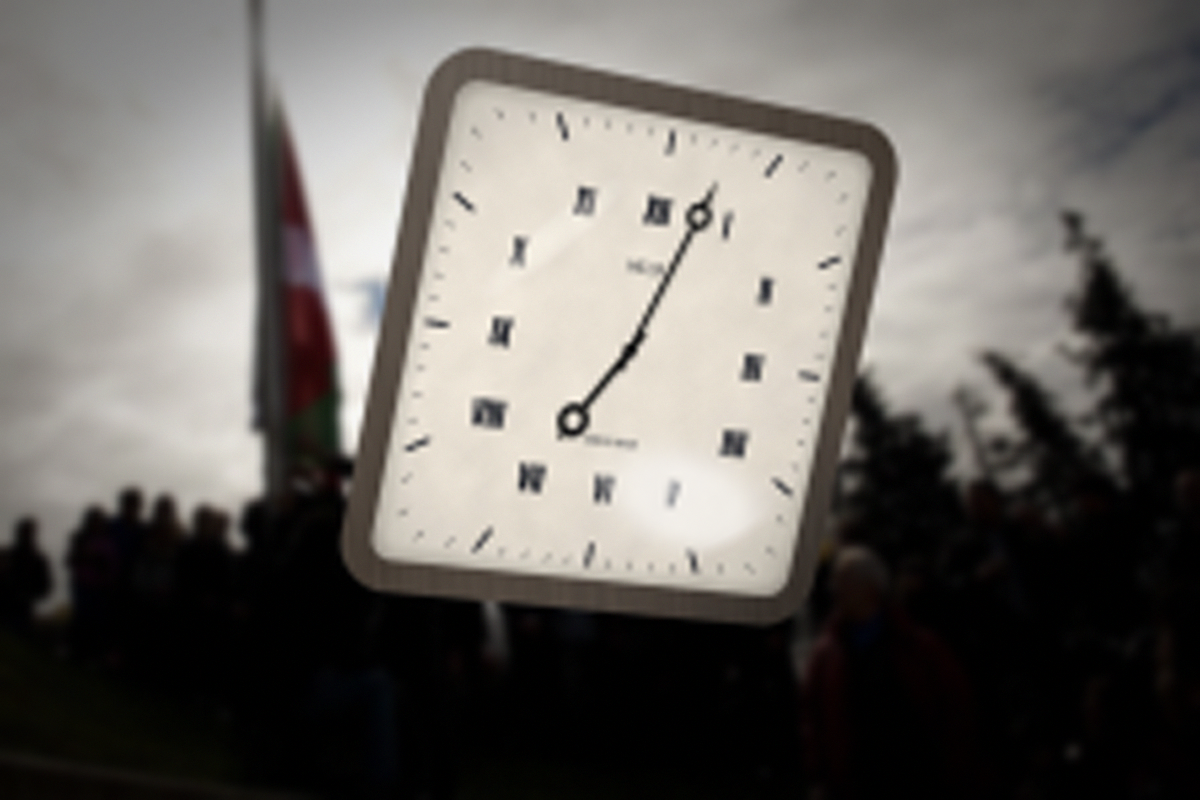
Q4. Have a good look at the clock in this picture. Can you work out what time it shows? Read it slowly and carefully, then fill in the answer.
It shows 7:03
